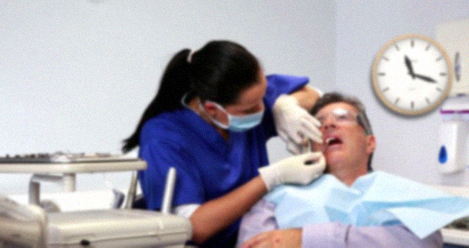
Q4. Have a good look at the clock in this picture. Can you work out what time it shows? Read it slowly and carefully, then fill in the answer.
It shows 11:18
